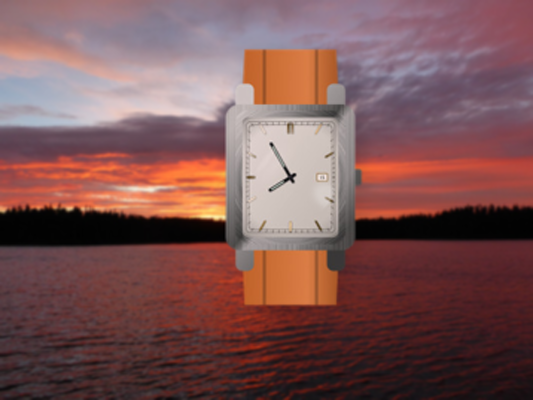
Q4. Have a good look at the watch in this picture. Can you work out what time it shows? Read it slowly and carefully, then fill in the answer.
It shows 7:55
